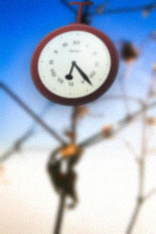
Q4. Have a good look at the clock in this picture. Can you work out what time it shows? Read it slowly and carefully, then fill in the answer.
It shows 6:23
